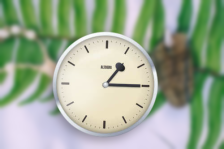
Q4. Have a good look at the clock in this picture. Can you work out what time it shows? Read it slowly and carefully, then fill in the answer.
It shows 1:15
